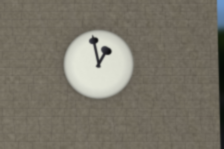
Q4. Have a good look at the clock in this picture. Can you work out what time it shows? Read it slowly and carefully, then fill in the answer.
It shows 12:58
